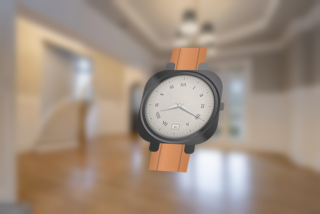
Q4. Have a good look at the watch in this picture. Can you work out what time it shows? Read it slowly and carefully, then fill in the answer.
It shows 8:20
